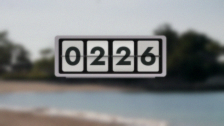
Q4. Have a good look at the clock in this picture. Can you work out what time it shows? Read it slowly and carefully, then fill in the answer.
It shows 2:26
